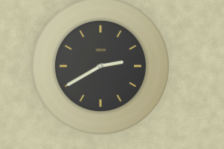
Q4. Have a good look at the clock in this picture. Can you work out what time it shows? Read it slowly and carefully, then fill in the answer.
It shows 2:40
